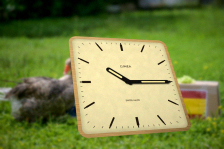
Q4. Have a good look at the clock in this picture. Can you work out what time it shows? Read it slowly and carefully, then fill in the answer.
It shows 10:15
